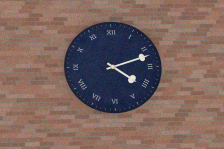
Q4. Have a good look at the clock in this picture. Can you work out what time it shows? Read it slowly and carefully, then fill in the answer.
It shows 4:12
